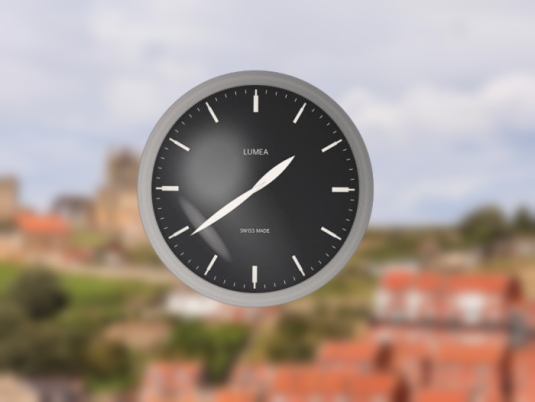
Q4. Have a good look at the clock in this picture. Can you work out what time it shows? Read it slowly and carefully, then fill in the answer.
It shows 1:39
